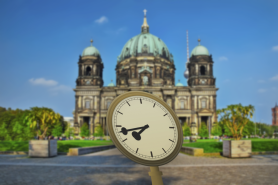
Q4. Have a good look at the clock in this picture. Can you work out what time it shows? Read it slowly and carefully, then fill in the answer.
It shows 7:43
